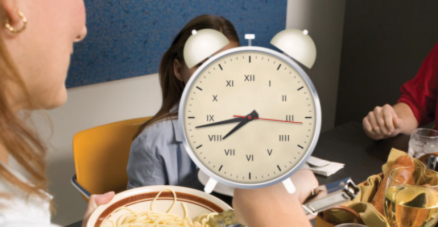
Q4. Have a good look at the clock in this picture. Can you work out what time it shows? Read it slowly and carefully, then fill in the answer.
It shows 7:43:16
